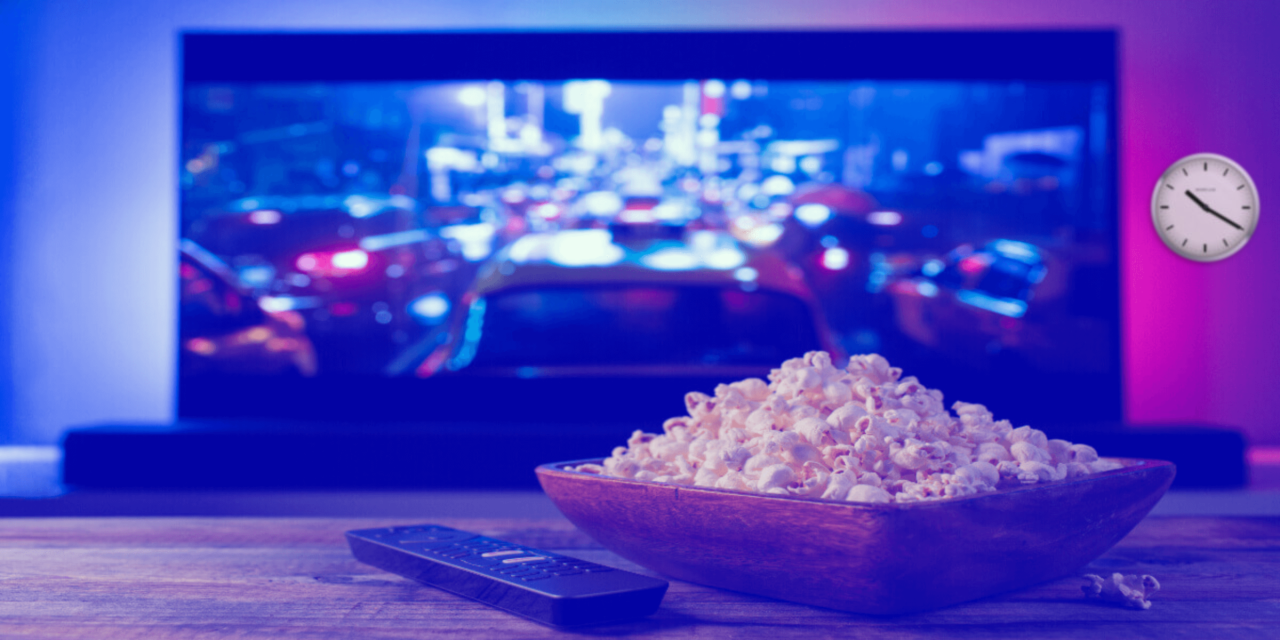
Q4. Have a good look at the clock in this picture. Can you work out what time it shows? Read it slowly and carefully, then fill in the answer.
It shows 10:20
